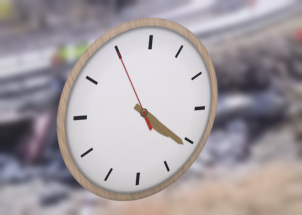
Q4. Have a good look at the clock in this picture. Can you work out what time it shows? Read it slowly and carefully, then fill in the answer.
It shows 4:20:55
